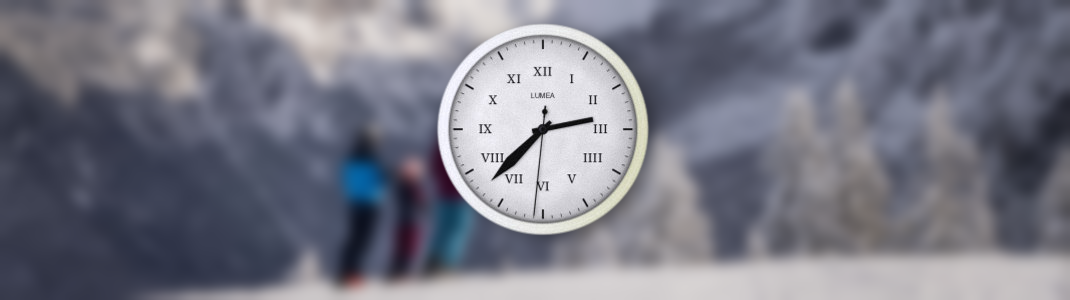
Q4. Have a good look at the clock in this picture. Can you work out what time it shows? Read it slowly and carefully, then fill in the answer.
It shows 2:37:31
